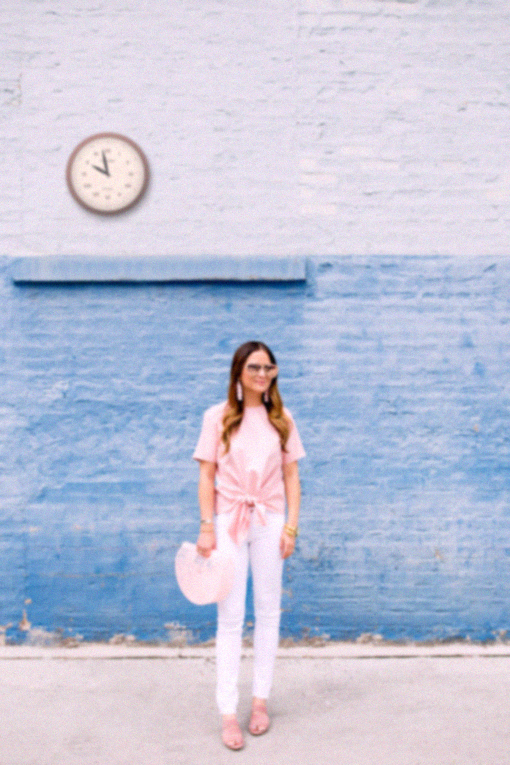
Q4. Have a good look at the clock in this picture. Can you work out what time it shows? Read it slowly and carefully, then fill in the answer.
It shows 9:58
